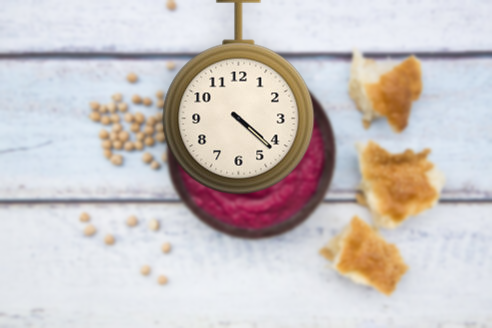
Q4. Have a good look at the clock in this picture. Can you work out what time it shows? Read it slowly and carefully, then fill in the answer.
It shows 4:22
